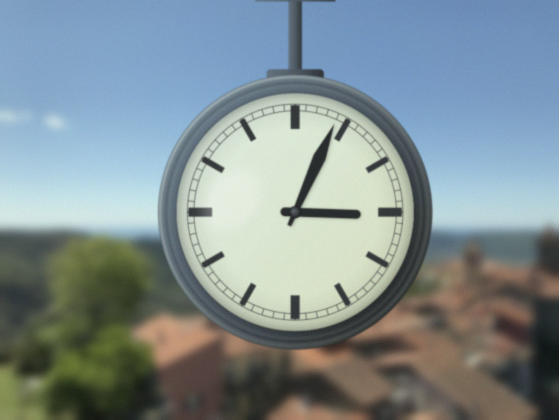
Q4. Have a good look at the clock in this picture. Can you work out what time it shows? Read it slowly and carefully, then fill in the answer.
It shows 3:04
